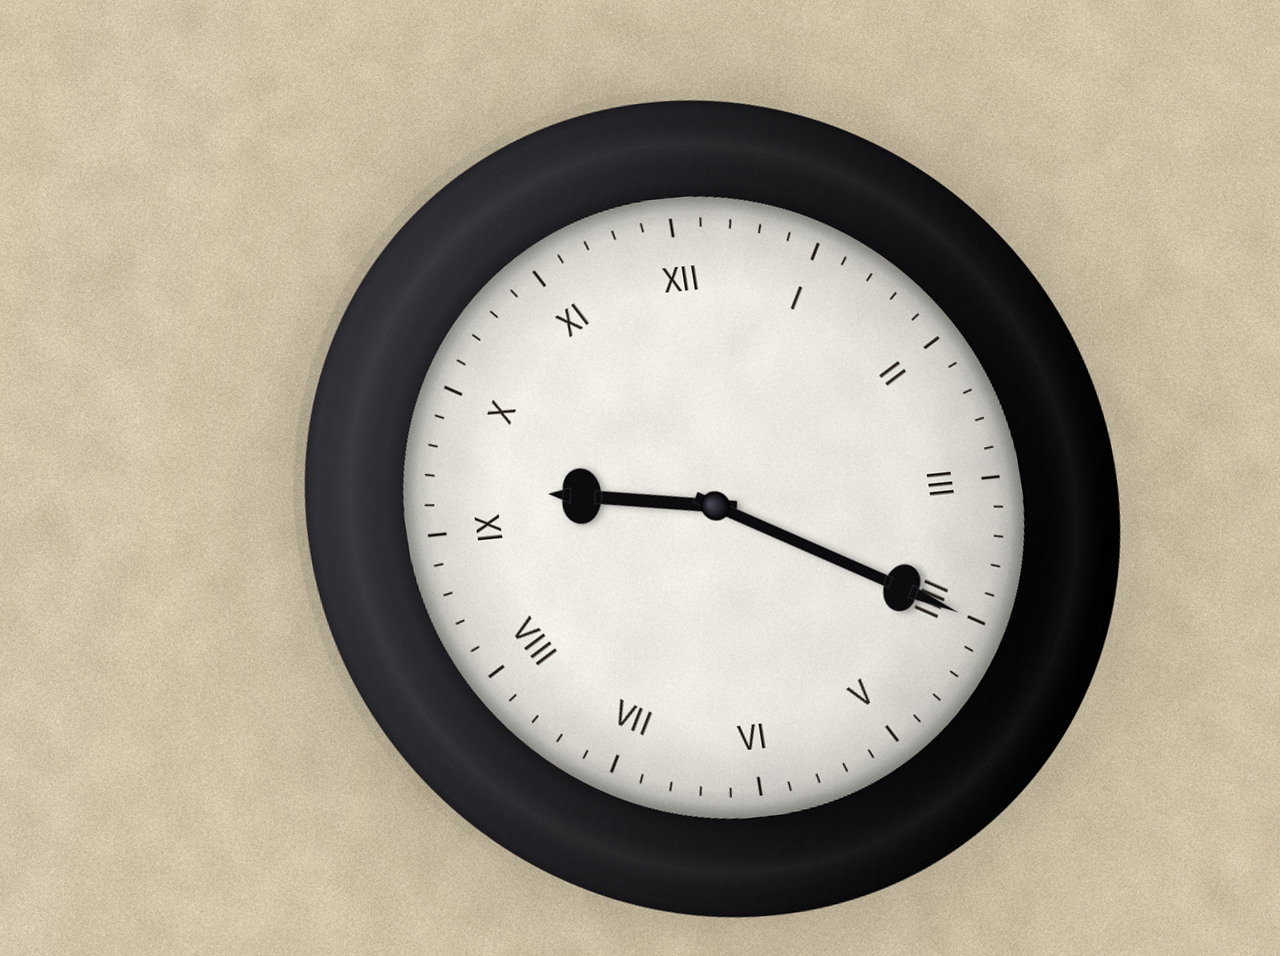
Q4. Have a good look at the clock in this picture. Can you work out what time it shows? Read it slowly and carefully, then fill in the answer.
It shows 9:20
